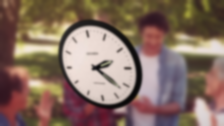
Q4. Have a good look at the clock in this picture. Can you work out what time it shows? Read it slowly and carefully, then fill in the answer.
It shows 2:22
